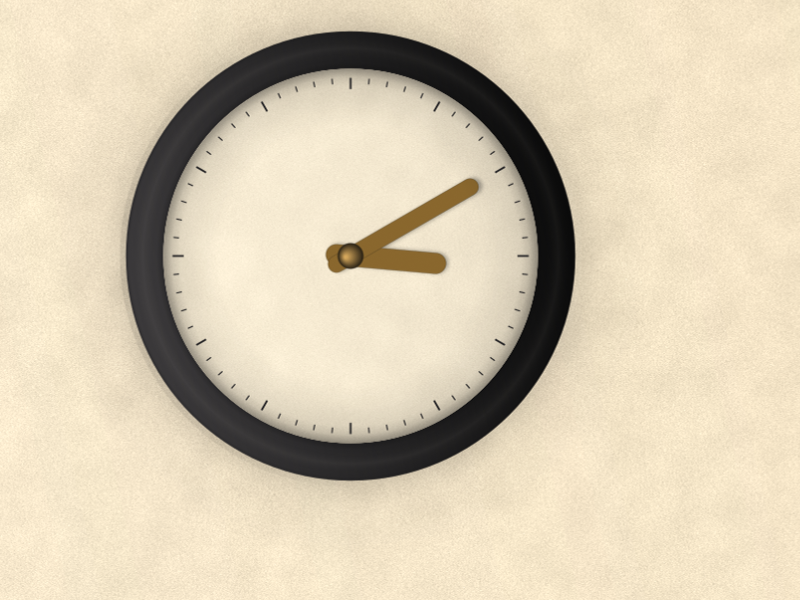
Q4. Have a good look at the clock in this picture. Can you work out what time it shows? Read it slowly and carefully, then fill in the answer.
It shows 3:10
